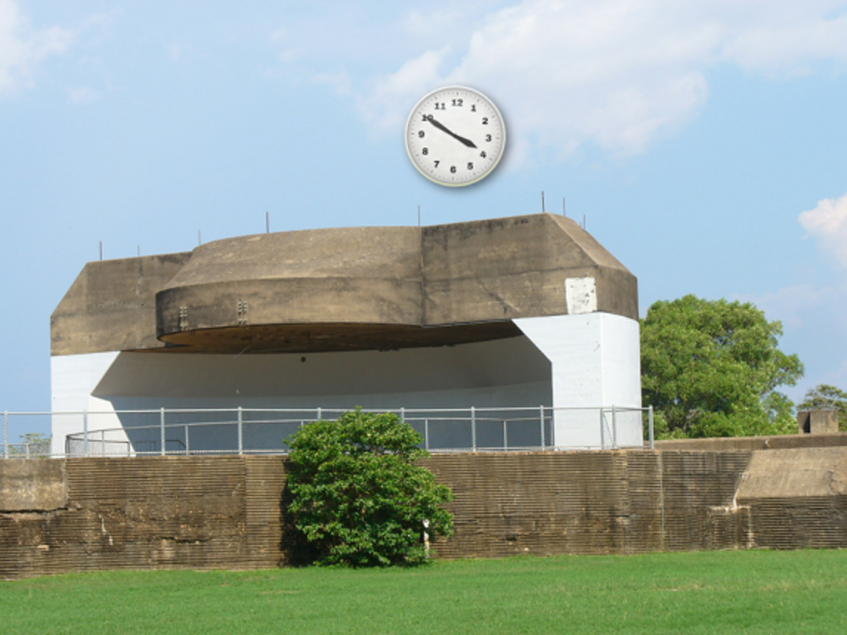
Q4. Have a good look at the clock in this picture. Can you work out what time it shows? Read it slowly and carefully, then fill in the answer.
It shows 3:50
